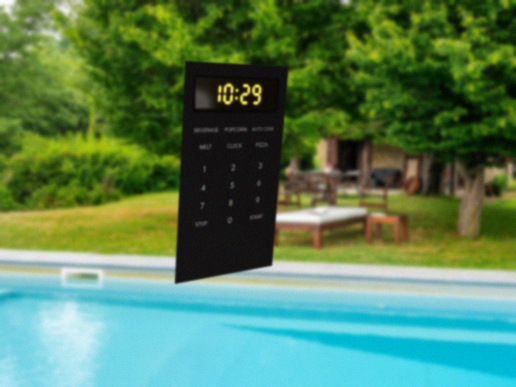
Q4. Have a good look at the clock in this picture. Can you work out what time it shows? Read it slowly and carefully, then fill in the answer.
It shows 10:29
